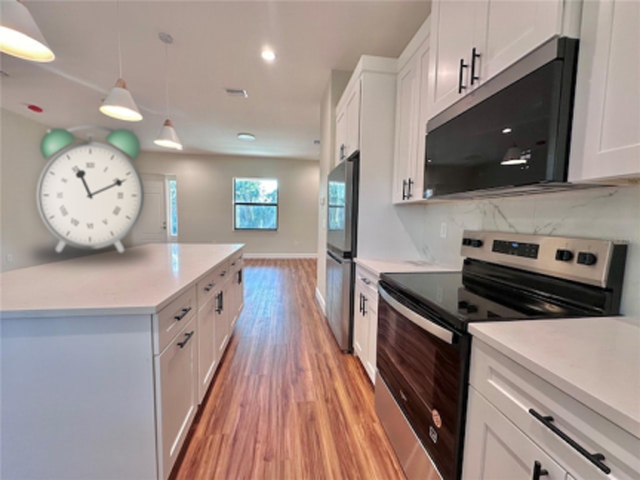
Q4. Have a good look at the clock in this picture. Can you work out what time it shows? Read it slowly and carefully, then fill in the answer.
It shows 11:11
